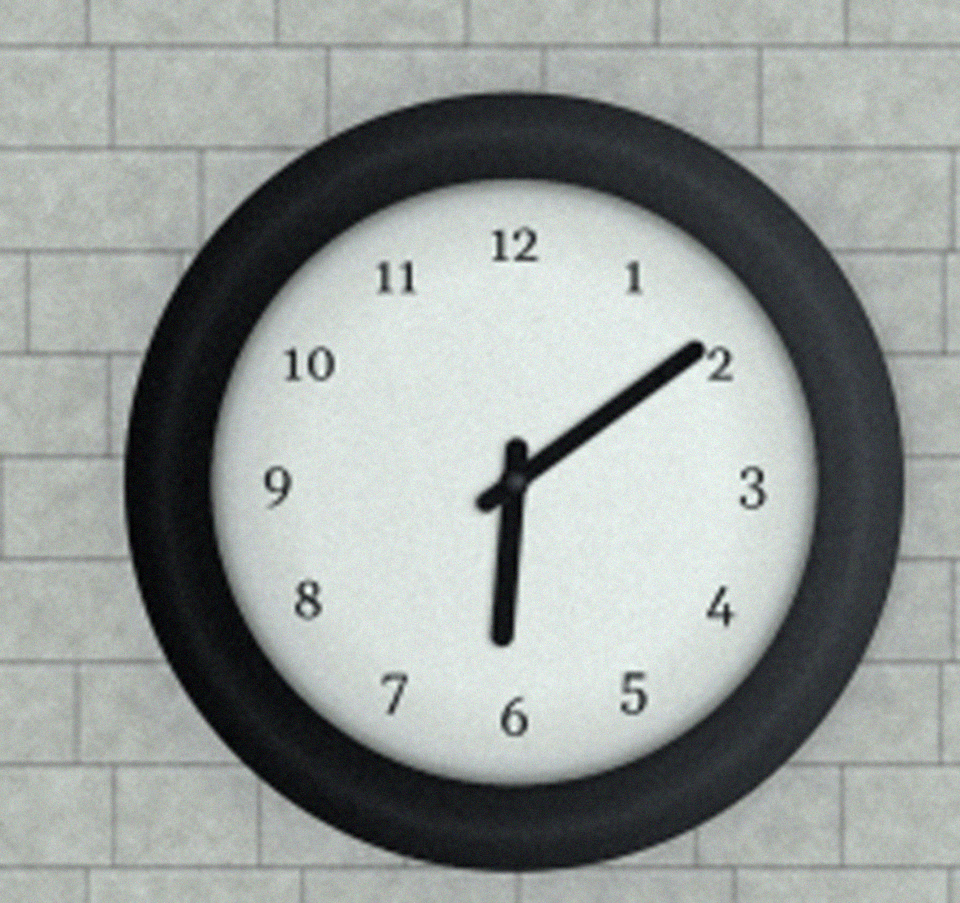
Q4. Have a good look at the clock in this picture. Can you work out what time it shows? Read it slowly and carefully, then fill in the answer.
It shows 6:09
